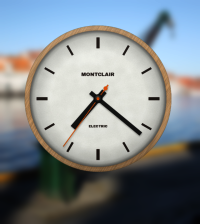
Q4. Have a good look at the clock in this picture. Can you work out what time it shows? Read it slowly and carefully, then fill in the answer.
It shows 7:21:36
